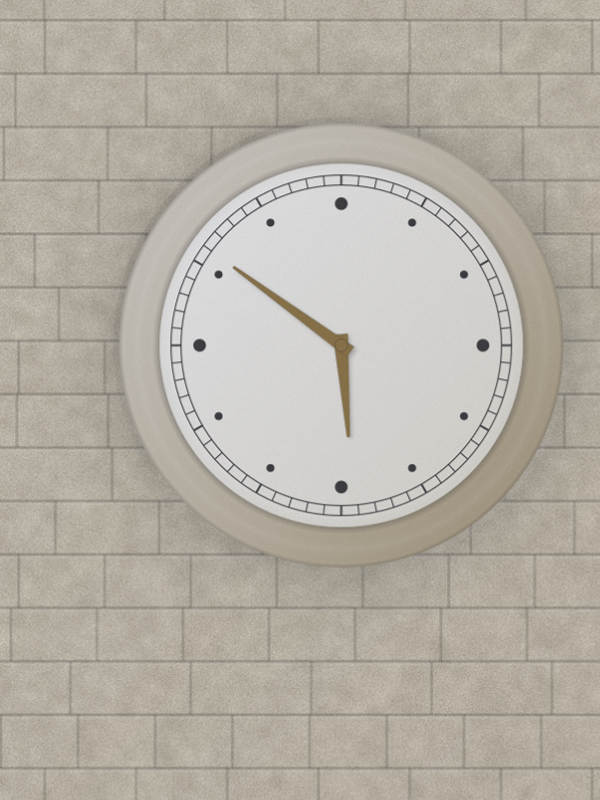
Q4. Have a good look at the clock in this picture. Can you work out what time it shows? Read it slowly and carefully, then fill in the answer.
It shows 5:51
